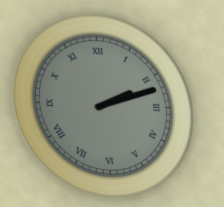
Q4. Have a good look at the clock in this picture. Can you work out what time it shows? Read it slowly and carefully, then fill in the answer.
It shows 2:12
